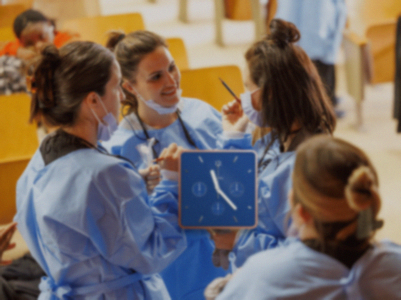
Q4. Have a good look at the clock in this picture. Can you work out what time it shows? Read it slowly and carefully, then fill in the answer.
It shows 11:23
